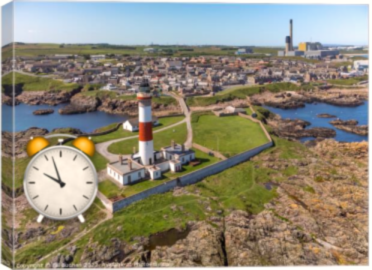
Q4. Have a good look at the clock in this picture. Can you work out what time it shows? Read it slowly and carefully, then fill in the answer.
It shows 9:57
